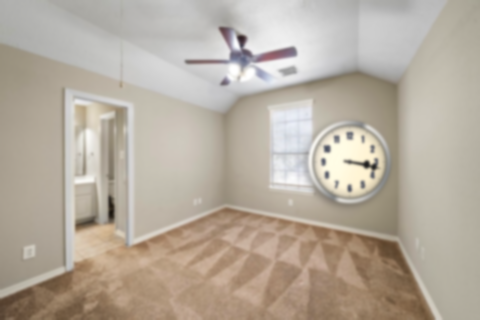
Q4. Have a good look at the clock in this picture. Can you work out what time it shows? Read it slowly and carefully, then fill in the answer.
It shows 3:17
